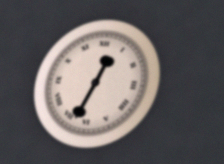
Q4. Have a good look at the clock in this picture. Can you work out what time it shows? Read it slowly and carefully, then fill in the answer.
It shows 12:33
